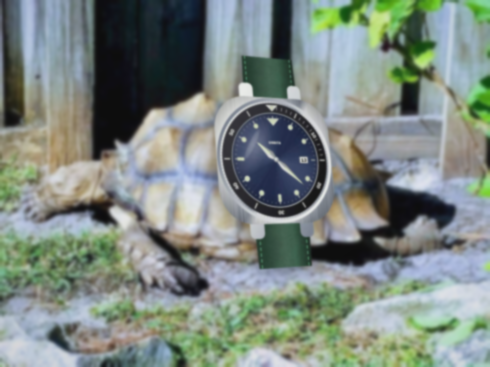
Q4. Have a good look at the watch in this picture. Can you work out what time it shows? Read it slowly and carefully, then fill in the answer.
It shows 10:22
